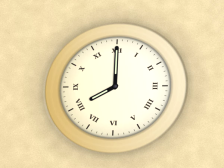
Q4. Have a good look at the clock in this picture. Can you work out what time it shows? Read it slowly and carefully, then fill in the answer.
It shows 8:00
